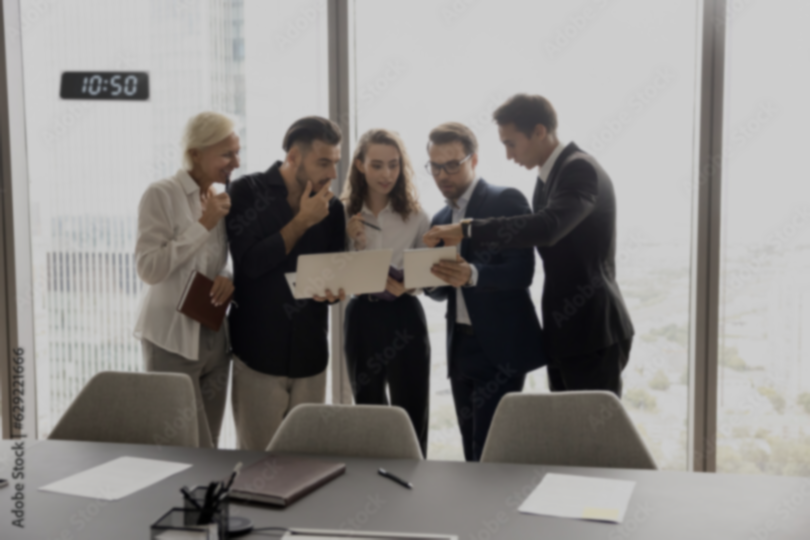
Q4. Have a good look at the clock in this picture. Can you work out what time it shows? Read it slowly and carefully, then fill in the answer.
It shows 10:50
